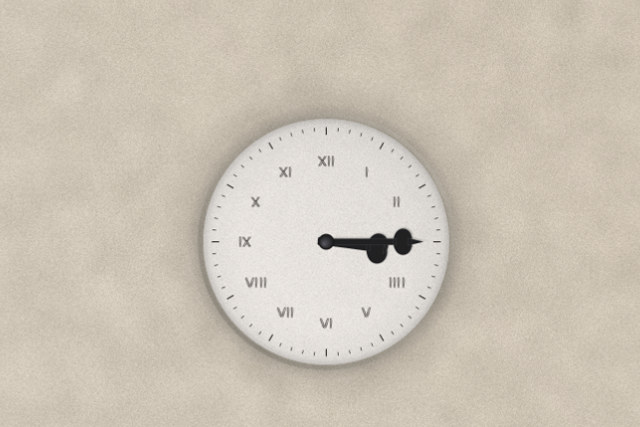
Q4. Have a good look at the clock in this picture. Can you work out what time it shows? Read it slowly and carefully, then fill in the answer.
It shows 3:15
